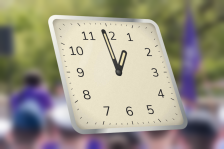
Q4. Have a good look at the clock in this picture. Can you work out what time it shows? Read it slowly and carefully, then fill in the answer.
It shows 12:59
